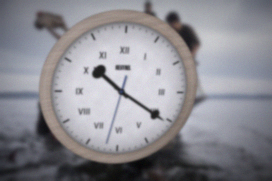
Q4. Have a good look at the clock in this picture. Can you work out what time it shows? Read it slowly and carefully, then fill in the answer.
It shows 10:20:32
